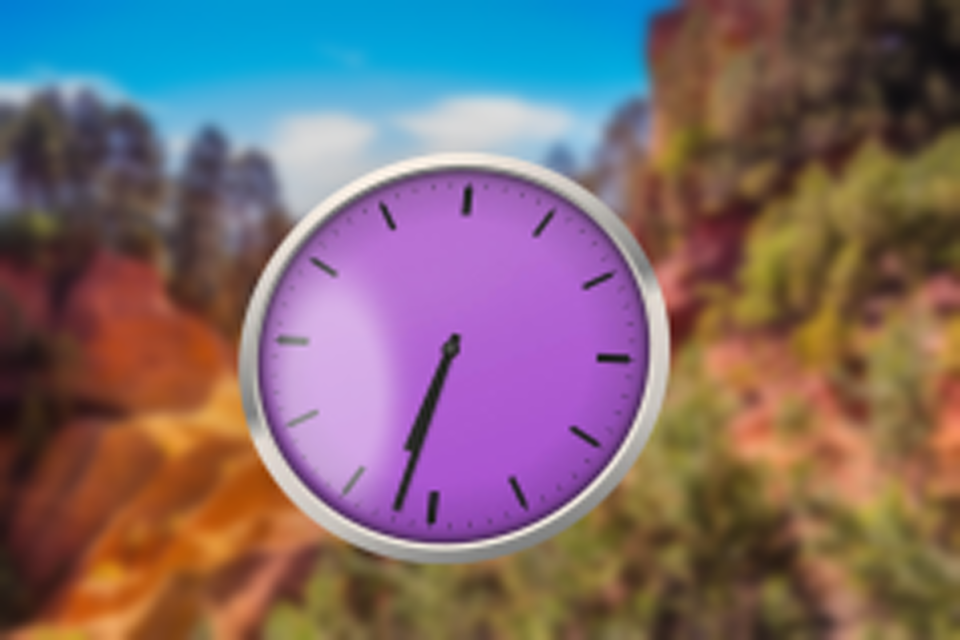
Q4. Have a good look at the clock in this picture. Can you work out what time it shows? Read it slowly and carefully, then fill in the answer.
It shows 6:32
